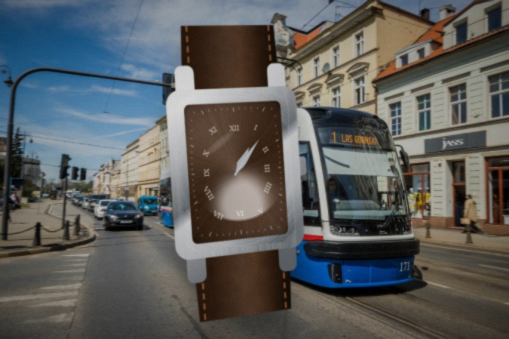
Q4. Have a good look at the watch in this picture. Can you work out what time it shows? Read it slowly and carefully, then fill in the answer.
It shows 1:07
